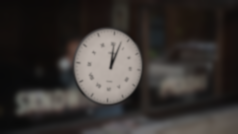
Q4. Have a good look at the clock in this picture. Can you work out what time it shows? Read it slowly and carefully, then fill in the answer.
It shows 12:03
